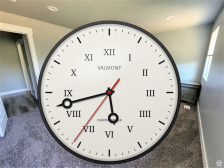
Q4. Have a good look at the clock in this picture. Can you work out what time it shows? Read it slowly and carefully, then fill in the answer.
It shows 5:42:36
